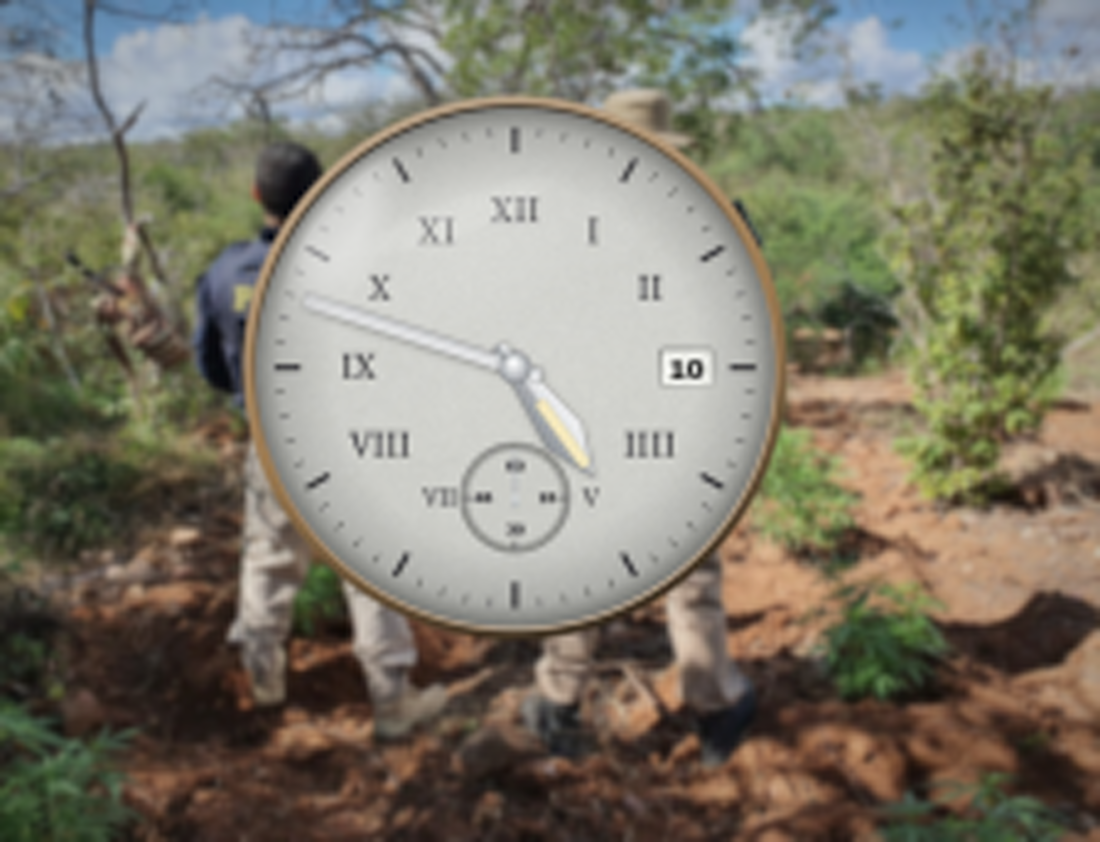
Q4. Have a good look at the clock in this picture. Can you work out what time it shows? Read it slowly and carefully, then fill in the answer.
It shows 4:48
